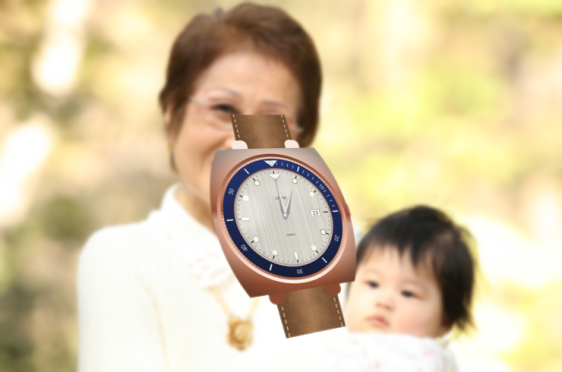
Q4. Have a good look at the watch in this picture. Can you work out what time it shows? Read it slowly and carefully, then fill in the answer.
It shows 1:00
